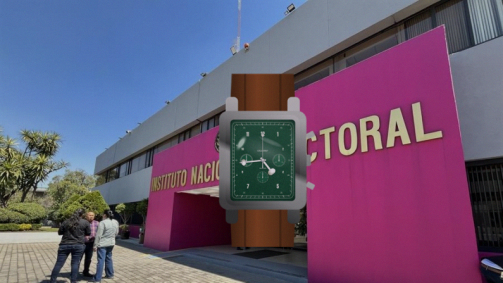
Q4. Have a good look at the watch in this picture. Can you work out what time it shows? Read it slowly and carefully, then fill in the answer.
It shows 4:44
